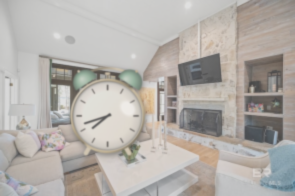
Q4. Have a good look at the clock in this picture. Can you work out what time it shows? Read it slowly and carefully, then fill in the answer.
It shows 7:42
